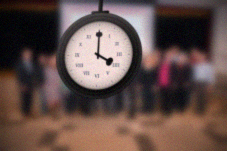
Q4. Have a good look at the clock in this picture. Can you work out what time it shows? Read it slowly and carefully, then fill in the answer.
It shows 4:00
